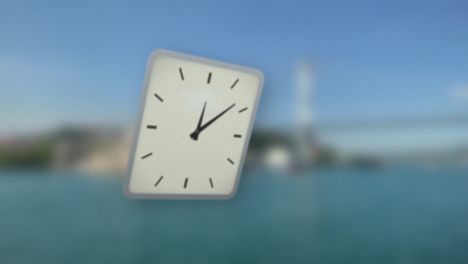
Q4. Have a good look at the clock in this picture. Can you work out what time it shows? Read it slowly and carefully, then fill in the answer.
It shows 12:08
